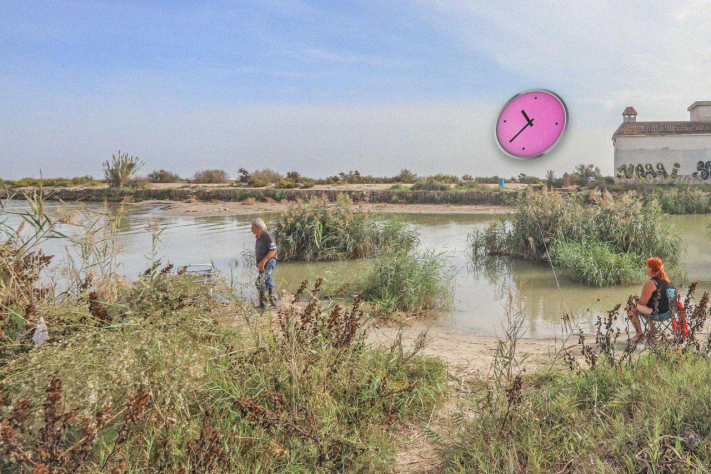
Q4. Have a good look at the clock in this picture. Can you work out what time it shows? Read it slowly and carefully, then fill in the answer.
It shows 10:36
